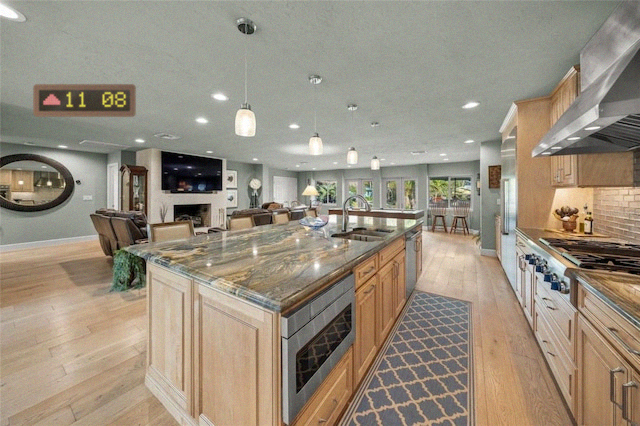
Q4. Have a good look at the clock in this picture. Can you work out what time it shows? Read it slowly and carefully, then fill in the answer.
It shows 11:08
